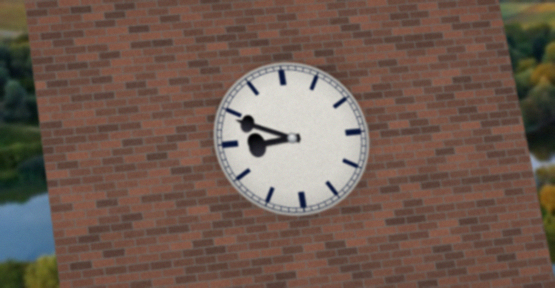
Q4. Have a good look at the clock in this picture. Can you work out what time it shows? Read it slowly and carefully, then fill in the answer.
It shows 8:49
